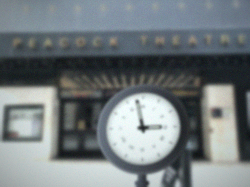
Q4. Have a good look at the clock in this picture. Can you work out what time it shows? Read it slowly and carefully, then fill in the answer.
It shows 2:58
